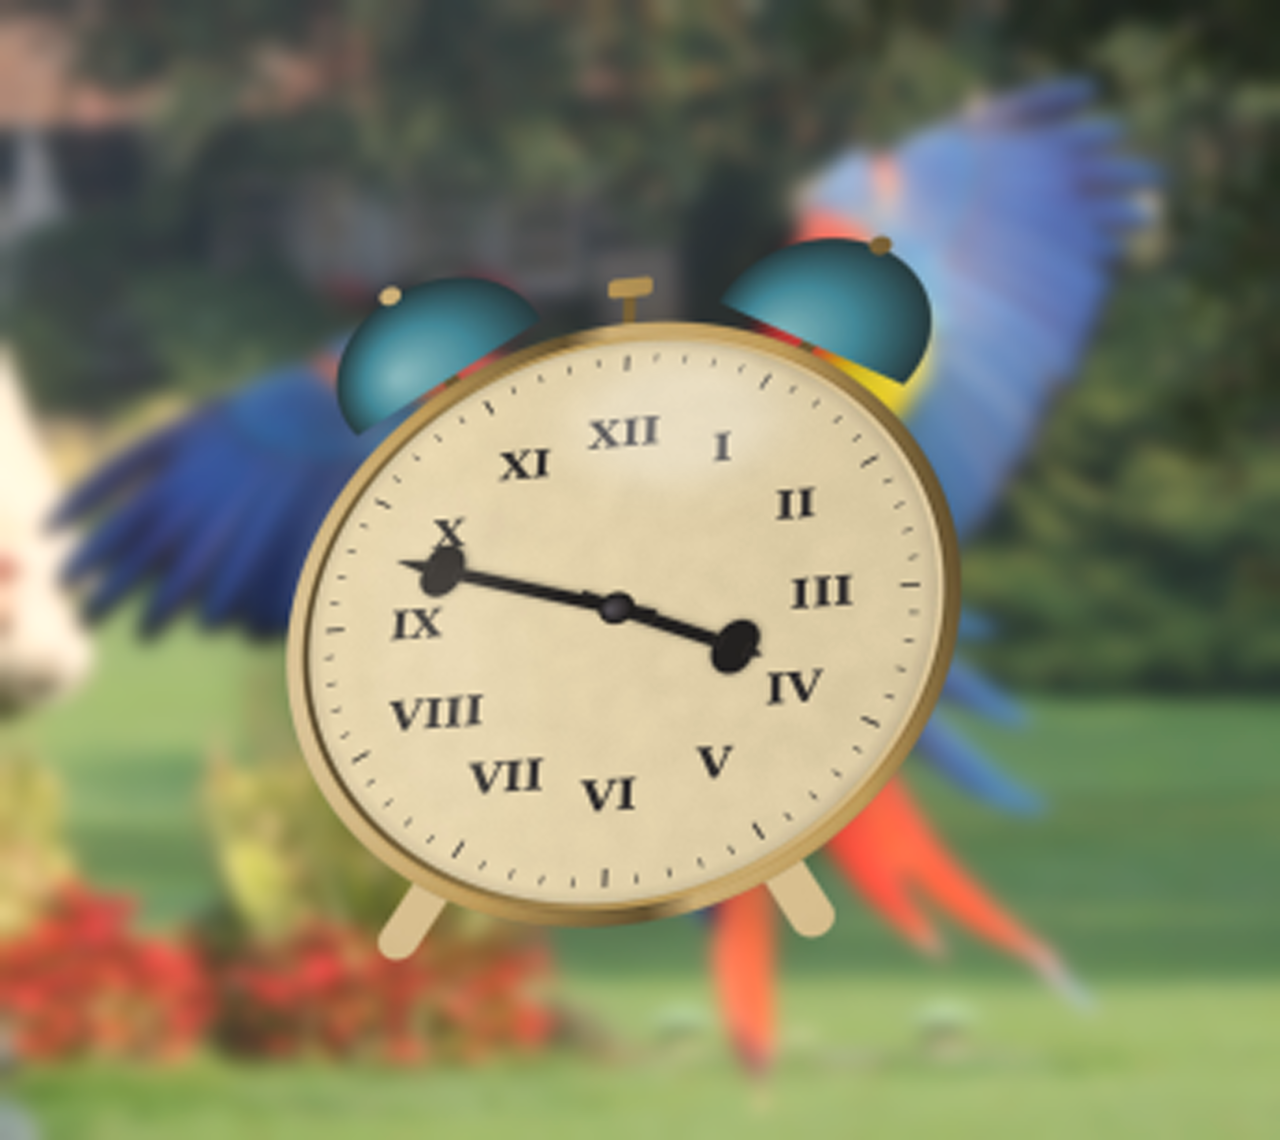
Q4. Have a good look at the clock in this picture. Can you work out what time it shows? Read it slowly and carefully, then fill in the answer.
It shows 3:48
